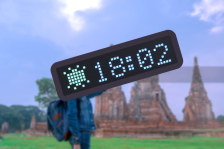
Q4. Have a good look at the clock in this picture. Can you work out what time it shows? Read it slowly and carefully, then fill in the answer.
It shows 18:02
